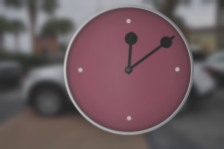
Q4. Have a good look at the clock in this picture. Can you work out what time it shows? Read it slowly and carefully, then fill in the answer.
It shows 12:09
